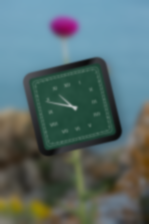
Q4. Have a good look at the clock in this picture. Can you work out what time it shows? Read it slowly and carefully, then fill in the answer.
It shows 10:49
